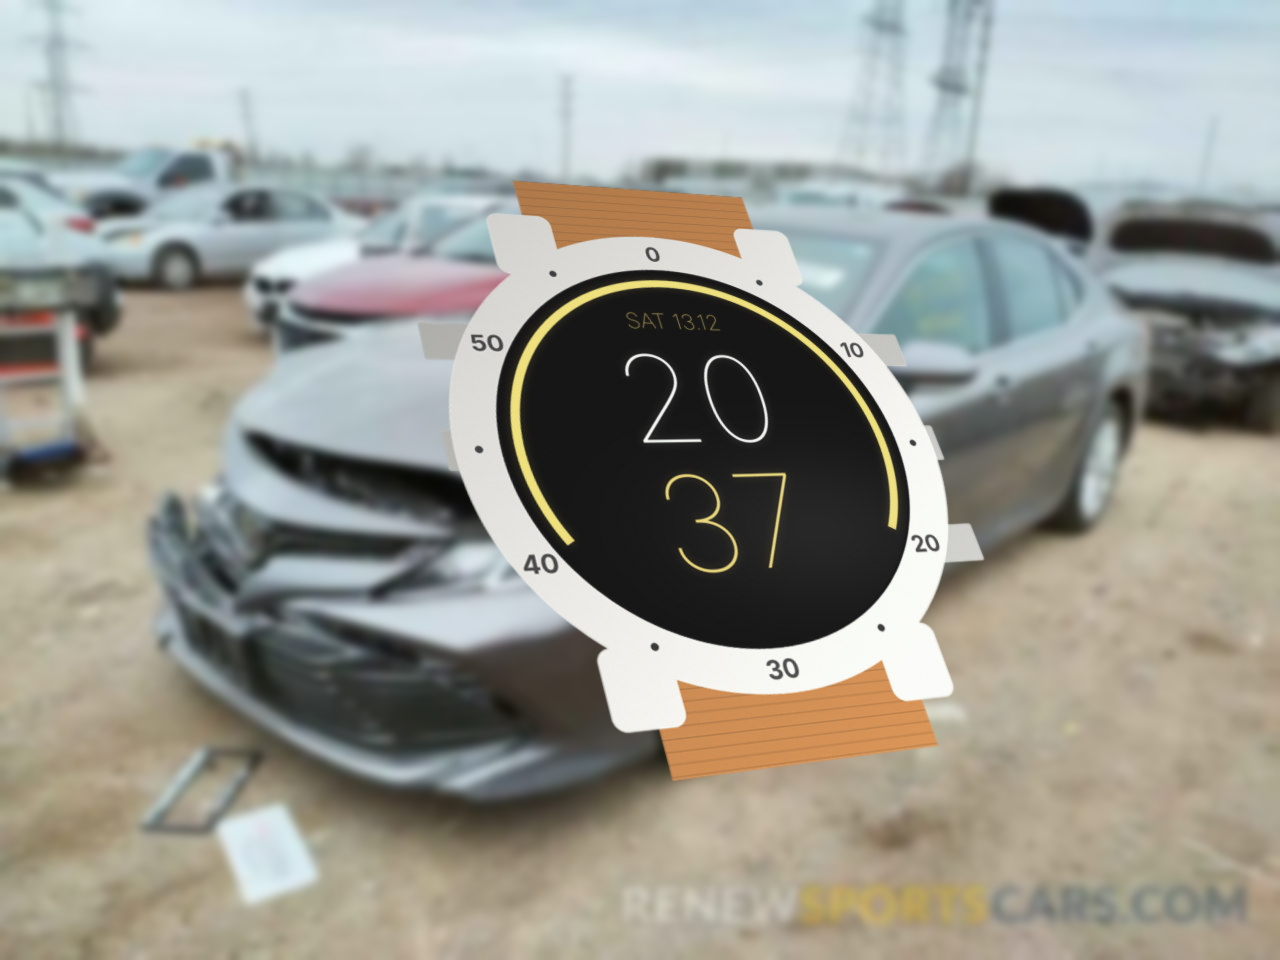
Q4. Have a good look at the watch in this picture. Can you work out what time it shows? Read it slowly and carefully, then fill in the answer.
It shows 20:37
